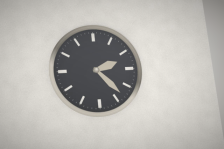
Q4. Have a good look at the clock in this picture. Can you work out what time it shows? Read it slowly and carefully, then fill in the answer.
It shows 2:23
